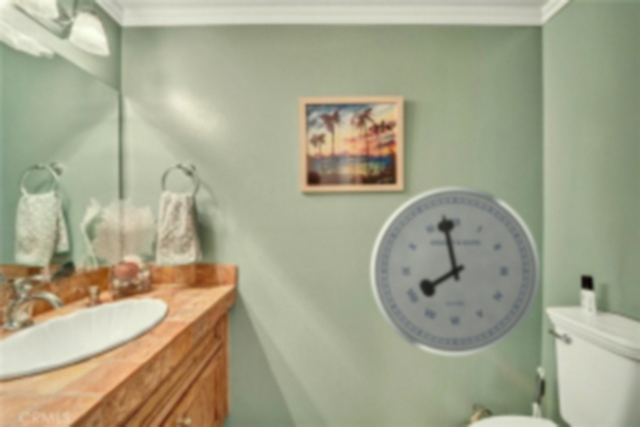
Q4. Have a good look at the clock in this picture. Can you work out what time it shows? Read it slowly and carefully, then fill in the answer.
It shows 7:58
